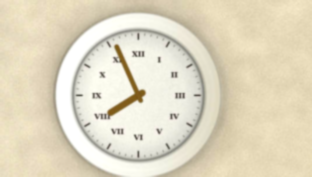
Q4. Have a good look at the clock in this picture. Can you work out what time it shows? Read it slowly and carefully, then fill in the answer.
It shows 7:56
